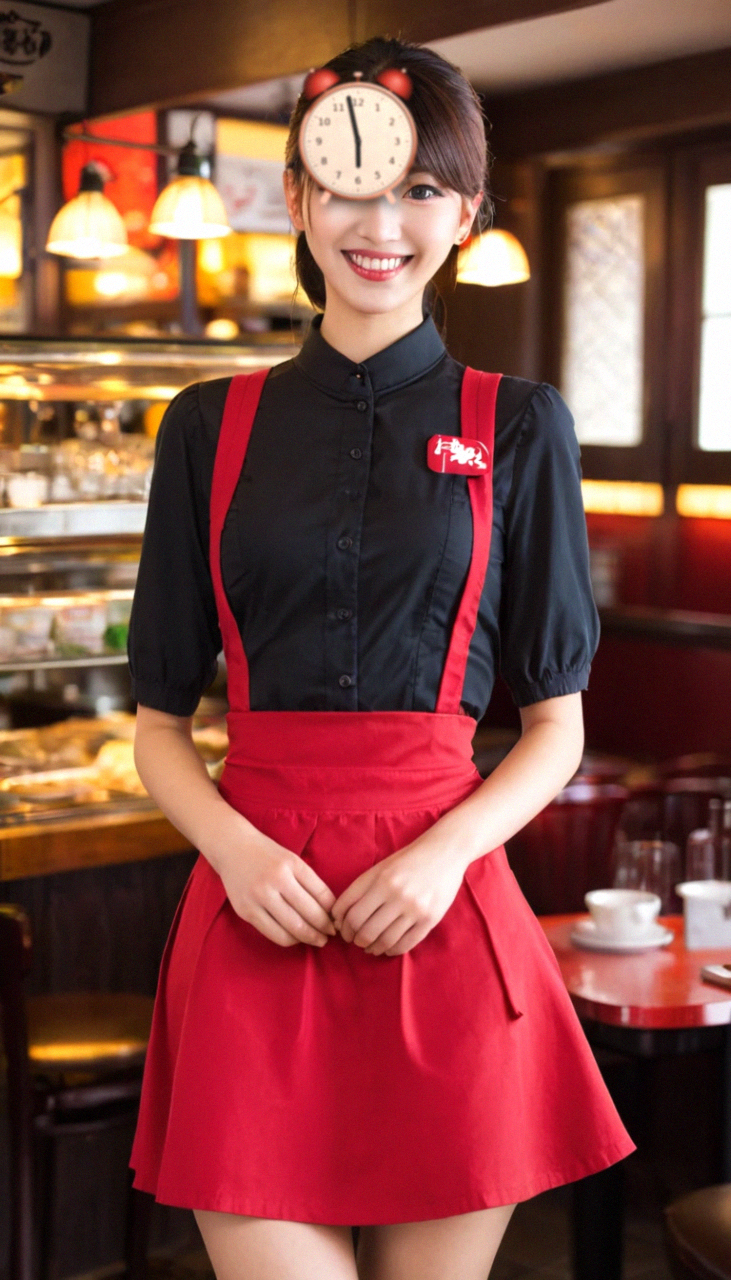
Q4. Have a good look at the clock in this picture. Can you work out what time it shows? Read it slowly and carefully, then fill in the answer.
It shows 5:58
